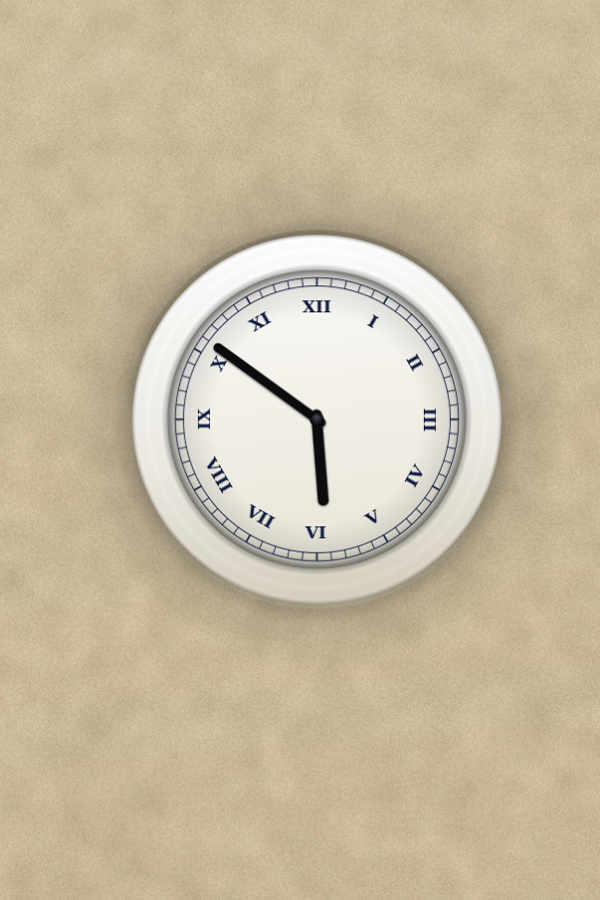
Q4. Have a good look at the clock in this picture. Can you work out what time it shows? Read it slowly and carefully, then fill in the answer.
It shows 5:51
